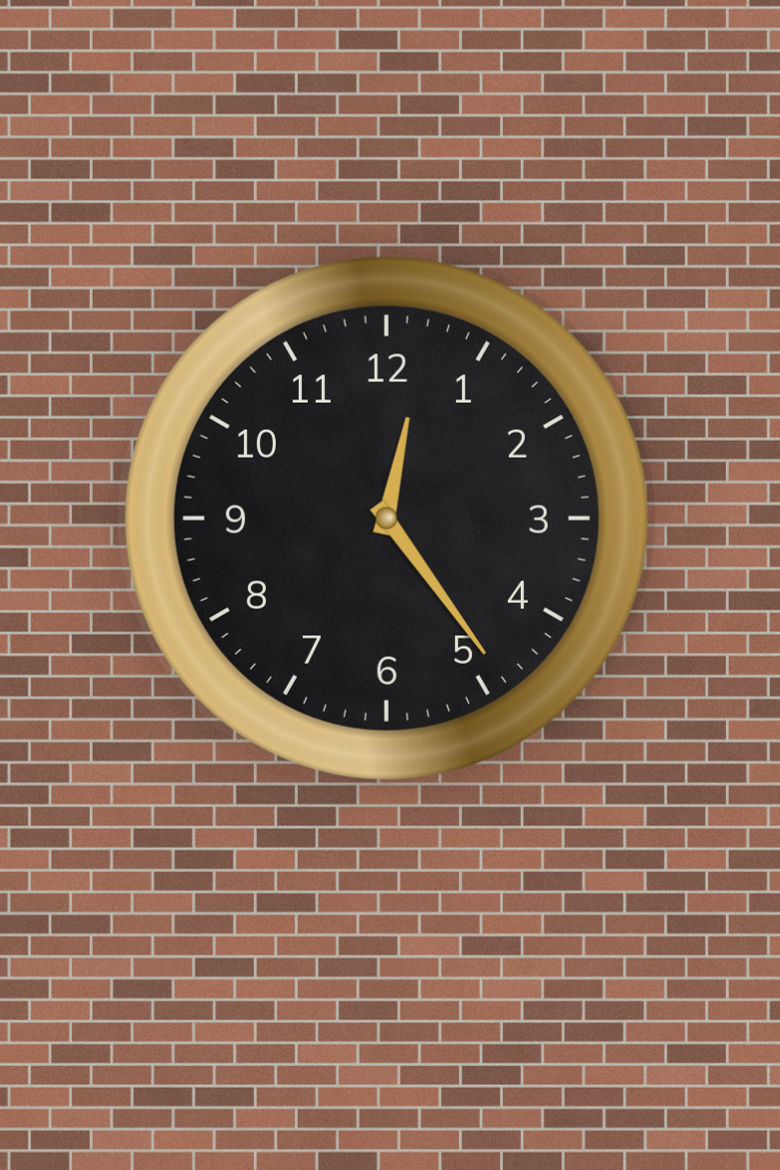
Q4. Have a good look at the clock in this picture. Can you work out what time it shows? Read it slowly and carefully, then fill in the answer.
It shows 12:24
